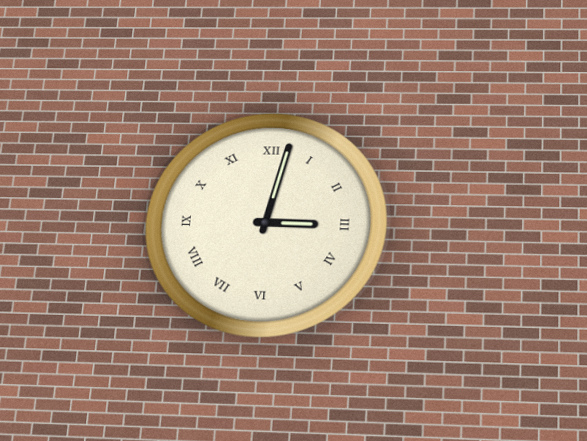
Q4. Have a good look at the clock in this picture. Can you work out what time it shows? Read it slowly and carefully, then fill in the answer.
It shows 3:02
